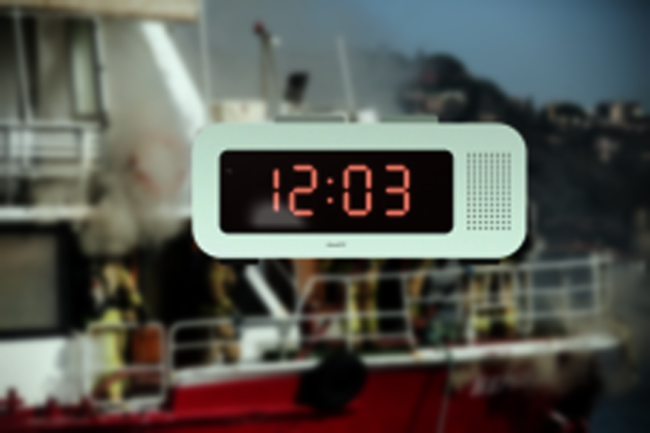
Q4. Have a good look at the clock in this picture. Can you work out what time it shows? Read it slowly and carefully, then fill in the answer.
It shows 12:03
